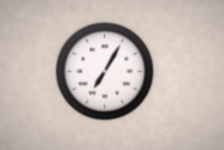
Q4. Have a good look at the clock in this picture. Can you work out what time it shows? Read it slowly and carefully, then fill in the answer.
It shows 7:05
